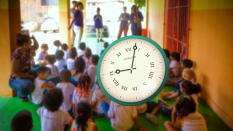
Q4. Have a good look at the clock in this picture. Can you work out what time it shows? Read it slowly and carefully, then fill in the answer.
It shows 9:03
